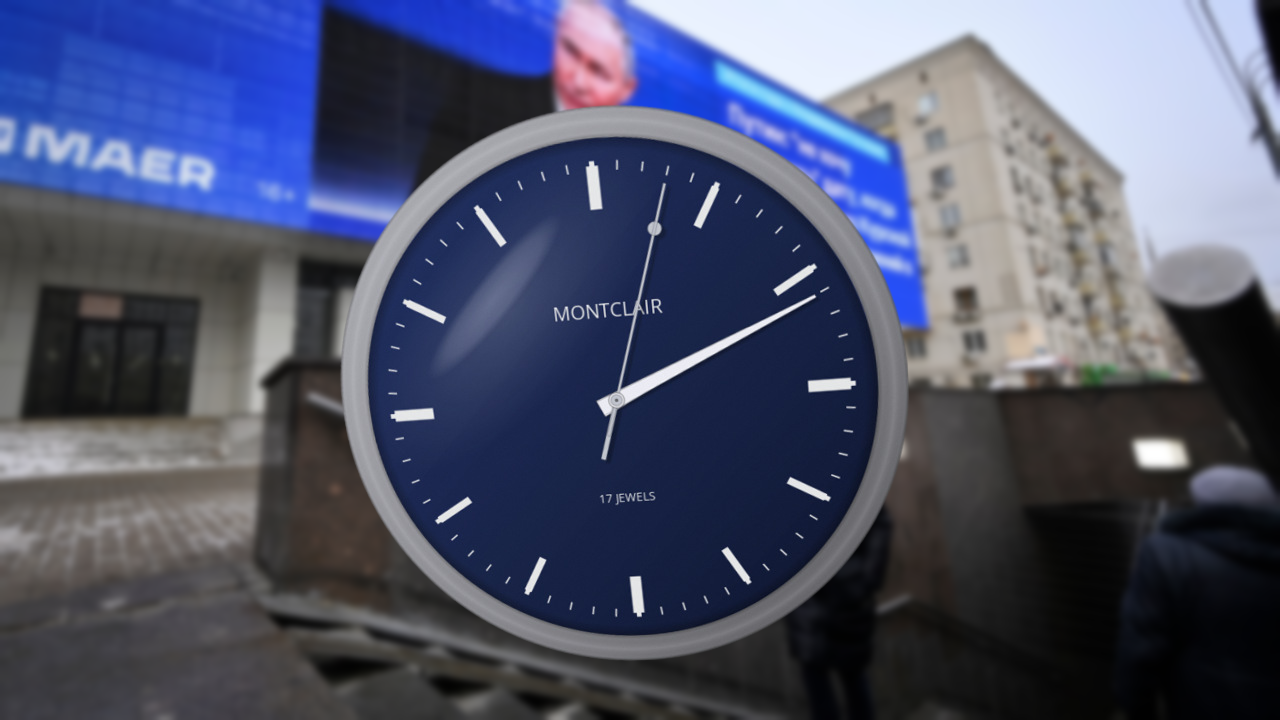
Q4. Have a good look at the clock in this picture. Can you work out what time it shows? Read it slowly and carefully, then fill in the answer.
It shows 2:11:03
